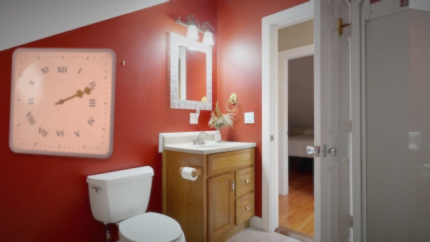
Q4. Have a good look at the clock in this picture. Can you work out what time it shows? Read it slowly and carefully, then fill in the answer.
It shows 2:11
